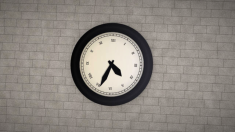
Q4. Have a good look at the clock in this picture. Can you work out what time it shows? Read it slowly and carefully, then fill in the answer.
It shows 4:34
